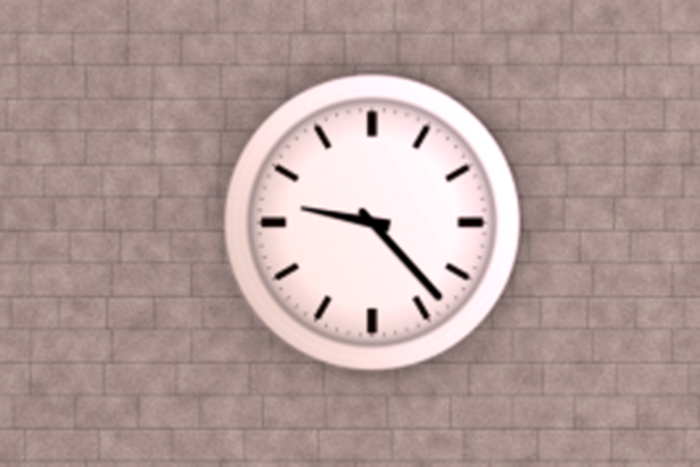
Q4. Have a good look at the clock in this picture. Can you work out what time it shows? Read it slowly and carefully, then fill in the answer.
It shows 9:23
